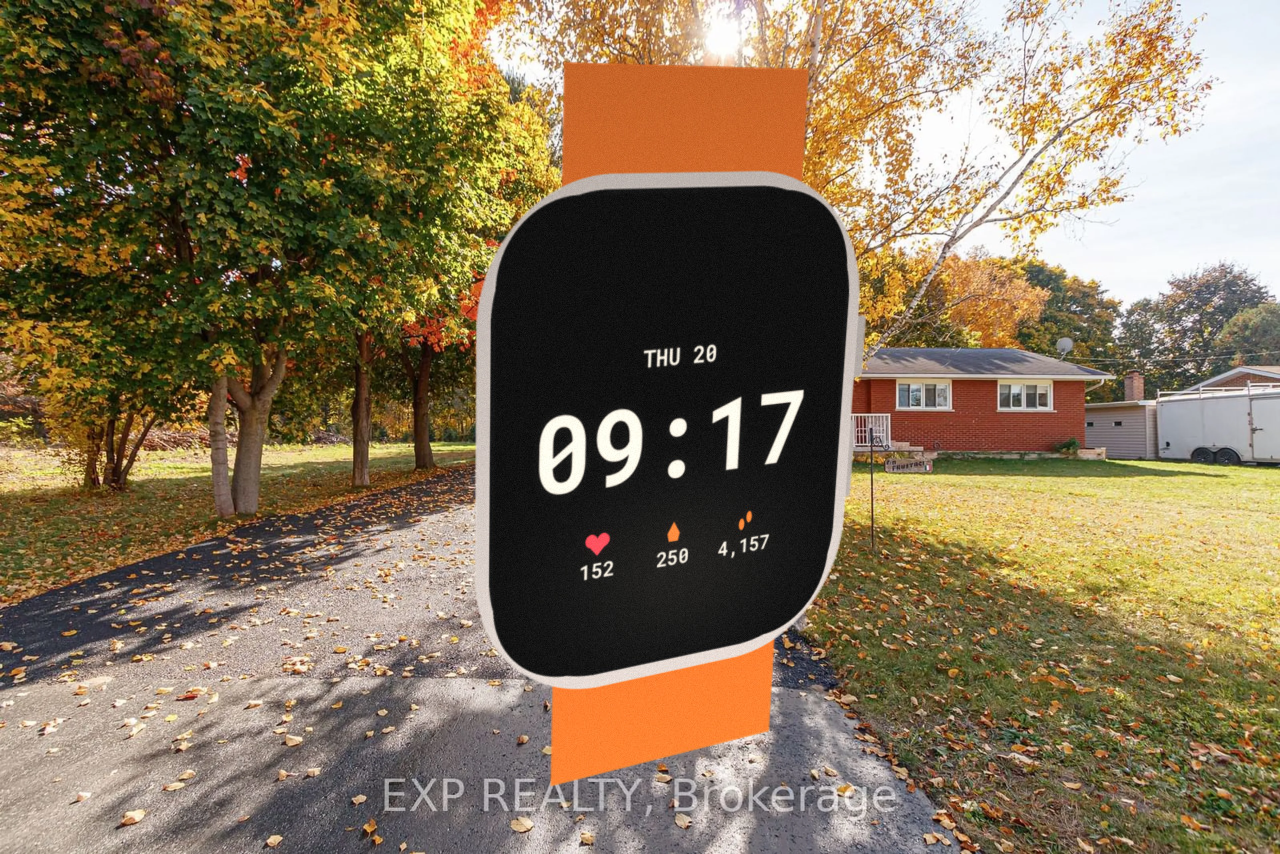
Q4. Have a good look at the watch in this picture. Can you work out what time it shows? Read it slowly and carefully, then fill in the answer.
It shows 9:17
